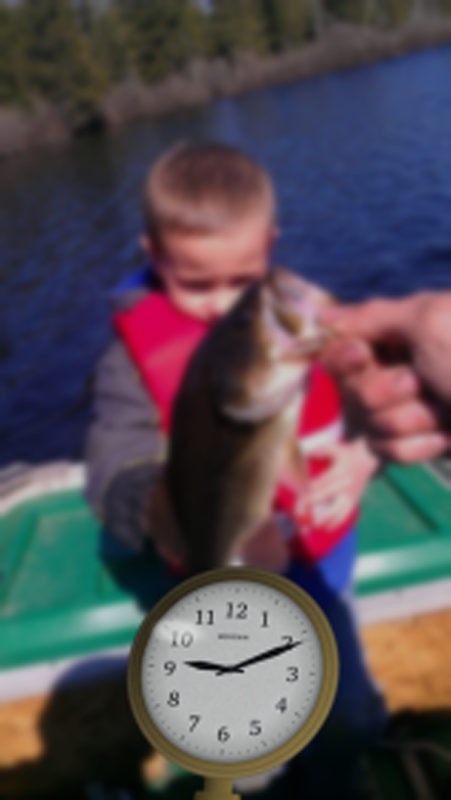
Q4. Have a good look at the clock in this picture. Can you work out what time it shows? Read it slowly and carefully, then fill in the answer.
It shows 9:11
